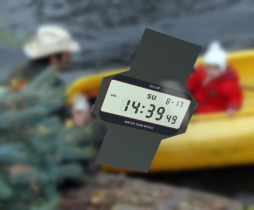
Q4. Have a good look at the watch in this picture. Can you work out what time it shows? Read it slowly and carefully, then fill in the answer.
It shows 14:39:49
